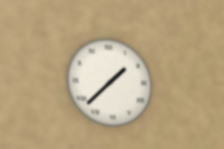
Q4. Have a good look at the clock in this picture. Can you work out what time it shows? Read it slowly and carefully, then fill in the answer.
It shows 1:38
